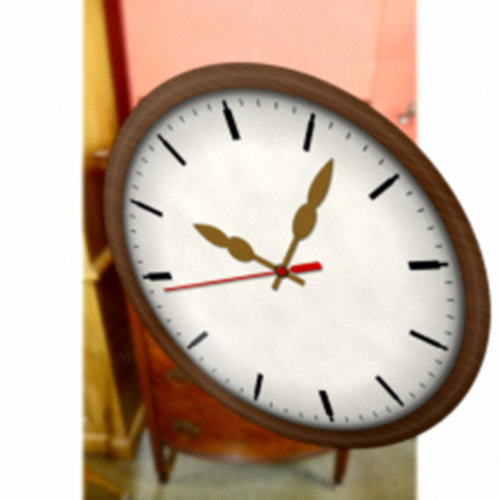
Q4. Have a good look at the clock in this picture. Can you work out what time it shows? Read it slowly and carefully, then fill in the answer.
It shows 10:06:44
